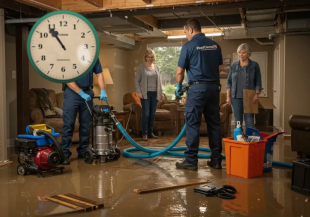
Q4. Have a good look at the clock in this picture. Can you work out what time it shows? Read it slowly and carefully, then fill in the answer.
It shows 10:54
